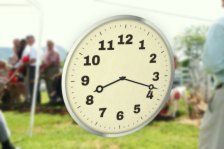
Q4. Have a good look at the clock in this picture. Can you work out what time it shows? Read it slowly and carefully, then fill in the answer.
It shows 8:18
